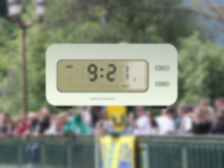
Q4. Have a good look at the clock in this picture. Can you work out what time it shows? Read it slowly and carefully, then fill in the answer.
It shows 9:21
